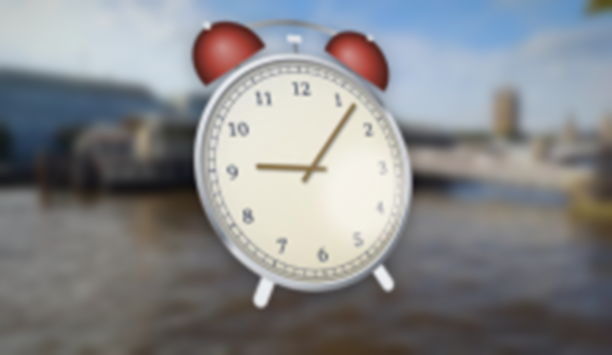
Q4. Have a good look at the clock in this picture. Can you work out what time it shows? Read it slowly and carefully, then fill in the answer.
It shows 9:07
